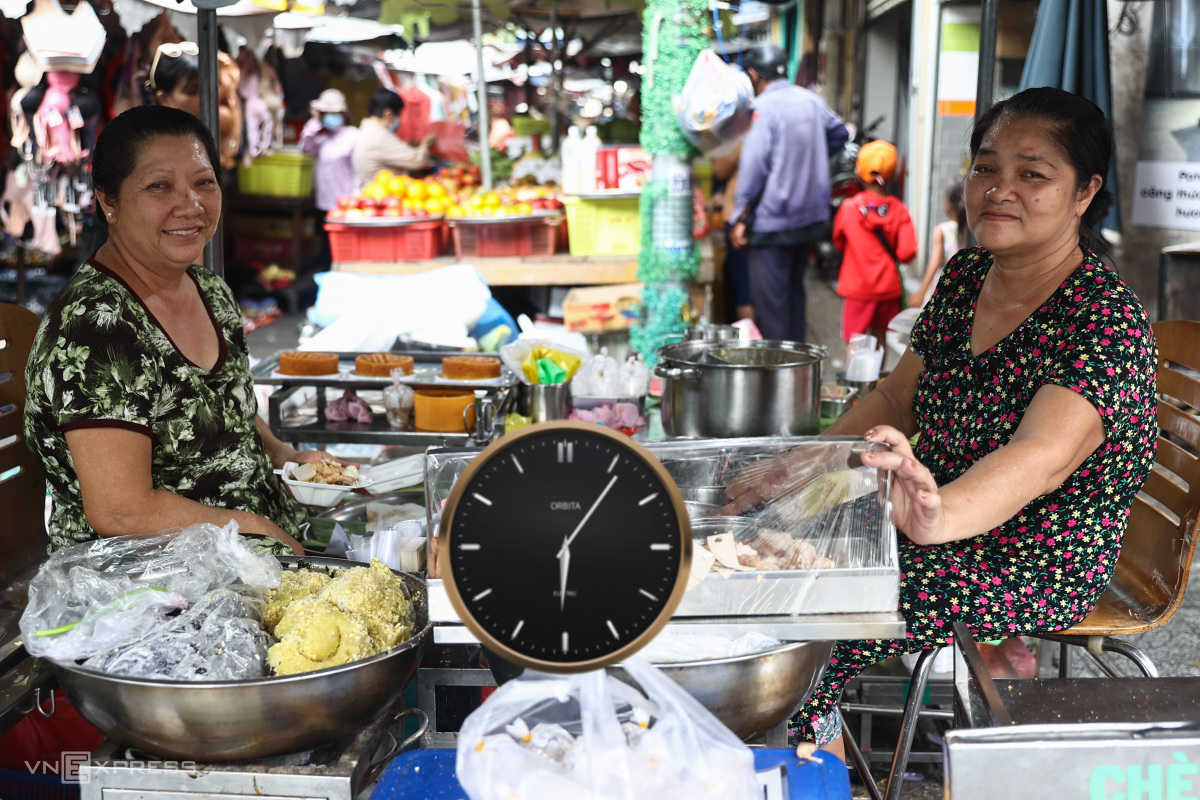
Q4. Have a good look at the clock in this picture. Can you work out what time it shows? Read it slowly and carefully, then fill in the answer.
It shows 6:06
